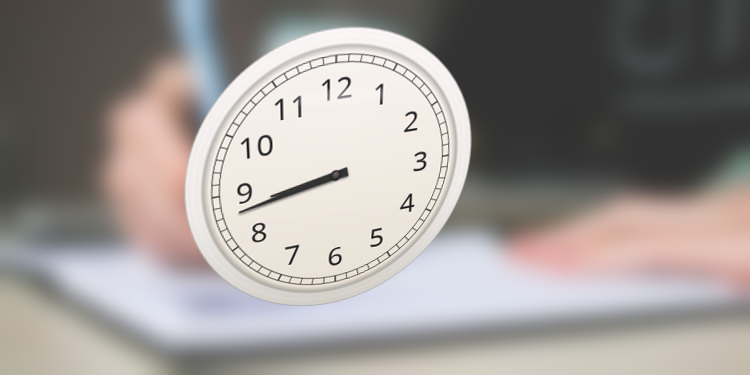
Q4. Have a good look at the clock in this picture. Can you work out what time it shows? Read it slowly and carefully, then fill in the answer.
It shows 8:43
